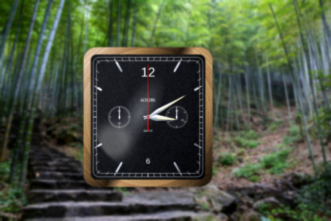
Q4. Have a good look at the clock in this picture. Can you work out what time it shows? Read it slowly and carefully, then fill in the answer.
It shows 3:10
